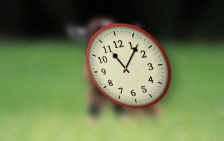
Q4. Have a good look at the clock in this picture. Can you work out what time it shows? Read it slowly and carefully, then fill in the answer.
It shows 11:07
